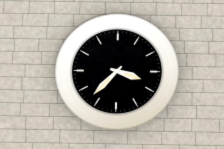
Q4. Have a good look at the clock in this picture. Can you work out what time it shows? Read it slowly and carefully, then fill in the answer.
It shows 3:37
